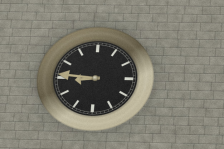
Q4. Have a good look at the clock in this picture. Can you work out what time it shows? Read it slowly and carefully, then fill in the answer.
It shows 8:46
